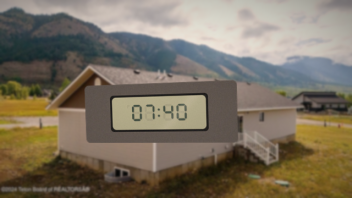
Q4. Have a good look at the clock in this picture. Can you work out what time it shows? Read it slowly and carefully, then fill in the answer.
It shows 7:40
